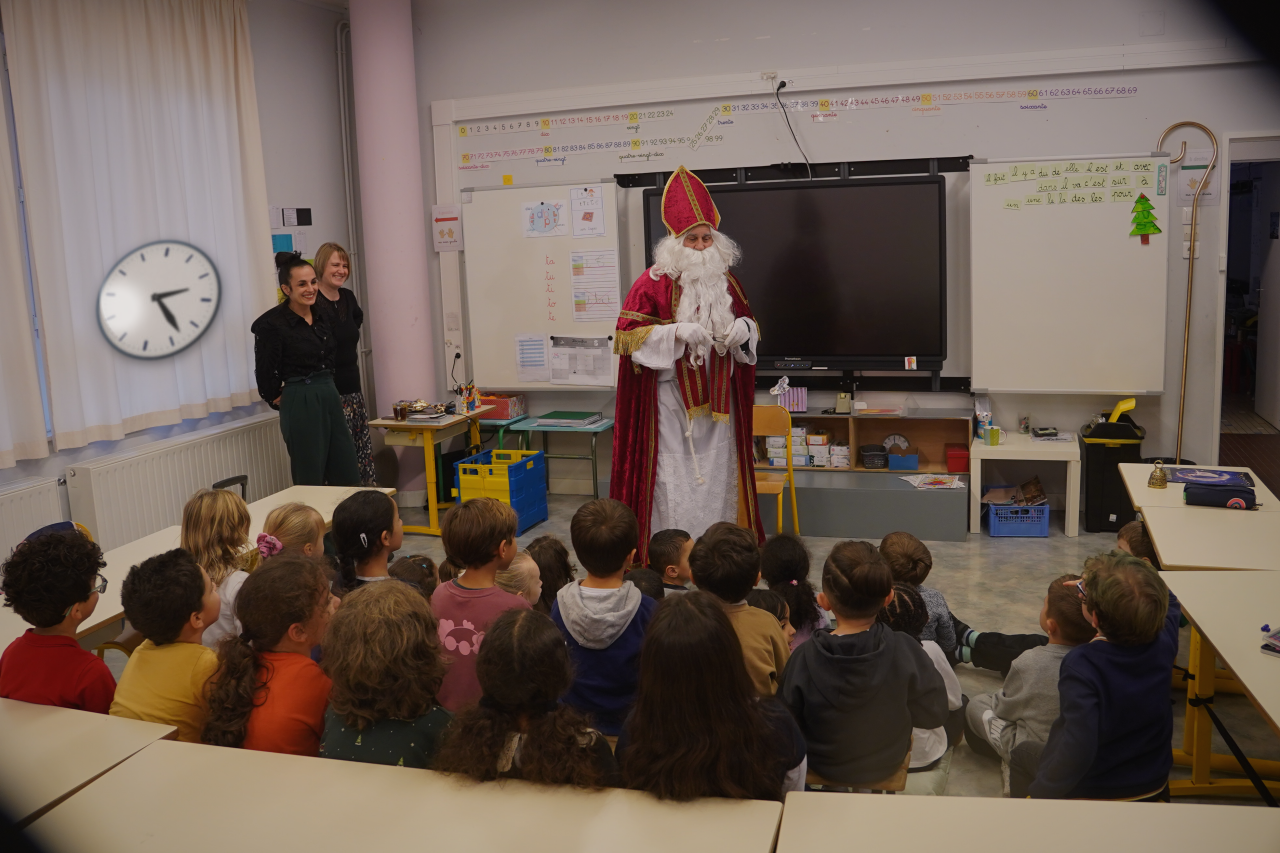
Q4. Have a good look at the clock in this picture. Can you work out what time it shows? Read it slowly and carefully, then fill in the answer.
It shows 2:23
